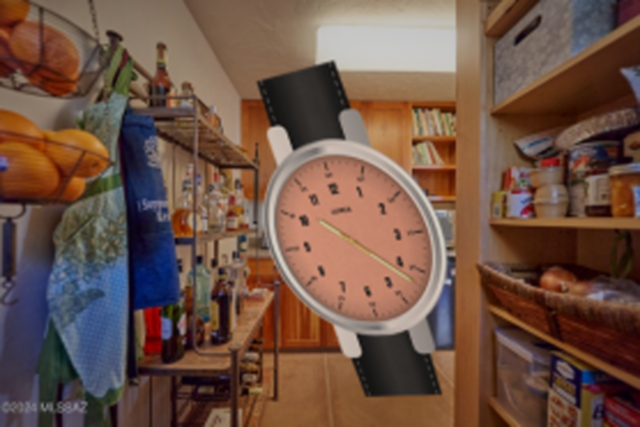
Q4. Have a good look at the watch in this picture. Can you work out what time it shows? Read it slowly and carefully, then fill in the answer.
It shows 10:22
